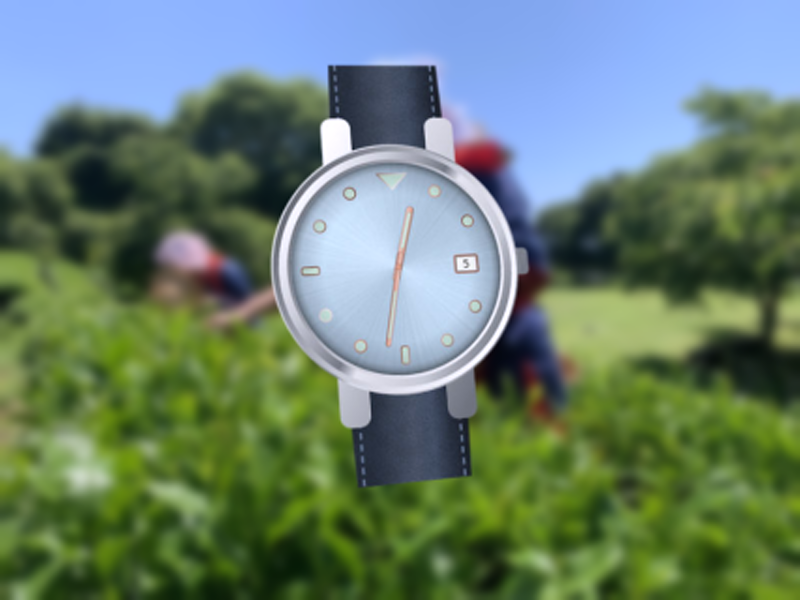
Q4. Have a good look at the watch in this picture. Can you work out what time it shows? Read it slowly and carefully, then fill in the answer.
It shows 12:32
